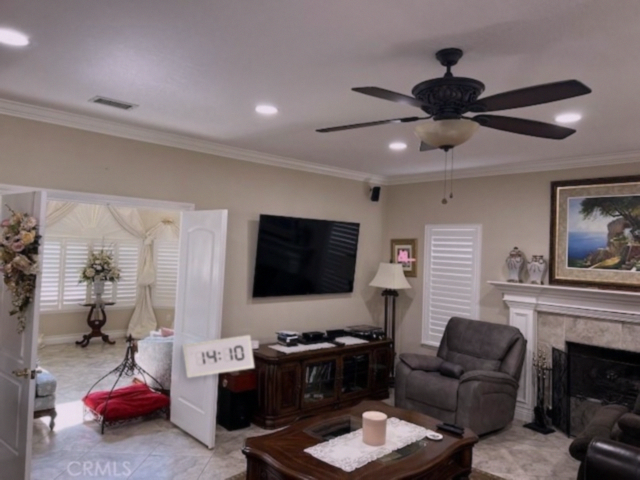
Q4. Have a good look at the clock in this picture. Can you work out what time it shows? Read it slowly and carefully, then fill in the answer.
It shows 14:10
